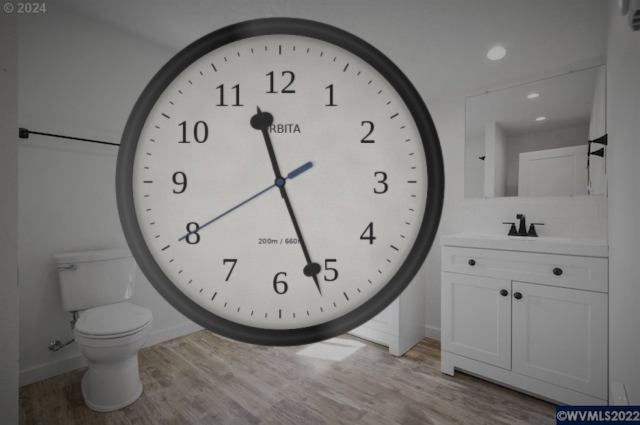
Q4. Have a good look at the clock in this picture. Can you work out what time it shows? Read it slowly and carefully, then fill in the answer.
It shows 11:26:40
